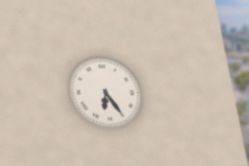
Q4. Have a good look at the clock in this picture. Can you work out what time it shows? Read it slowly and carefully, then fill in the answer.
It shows 6:25
